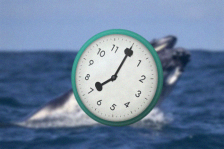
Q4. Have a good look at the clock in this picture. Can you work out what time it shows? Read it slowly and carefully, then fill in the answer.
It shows 7:00
